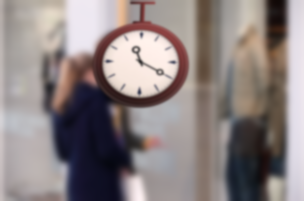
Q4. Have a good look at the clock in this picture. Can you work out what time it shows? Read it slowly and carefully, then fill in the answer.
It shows 11:20
